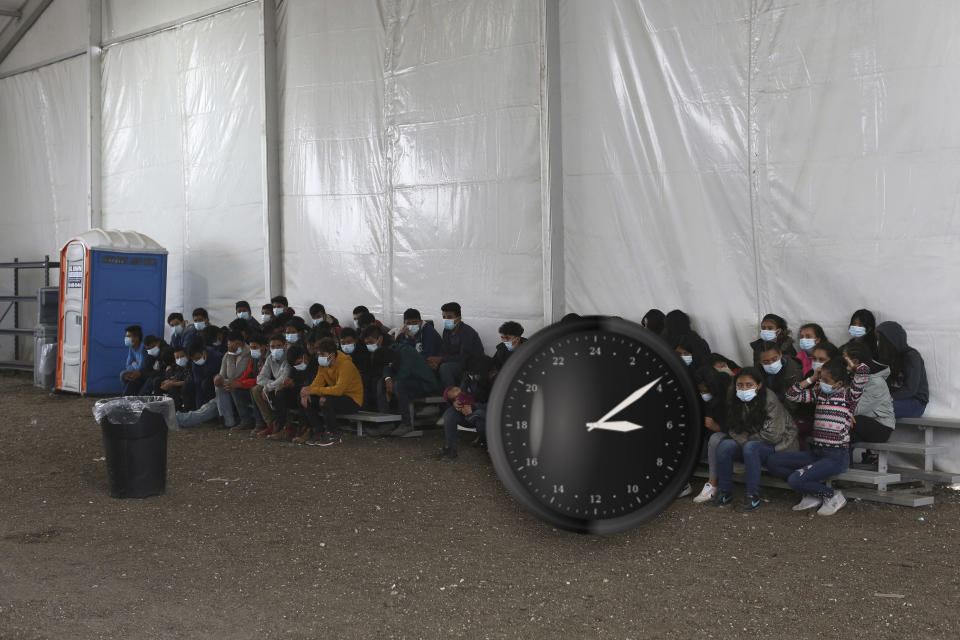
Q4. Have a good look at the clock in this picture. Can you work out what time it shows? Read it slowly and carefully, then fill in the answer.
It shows 6:09
